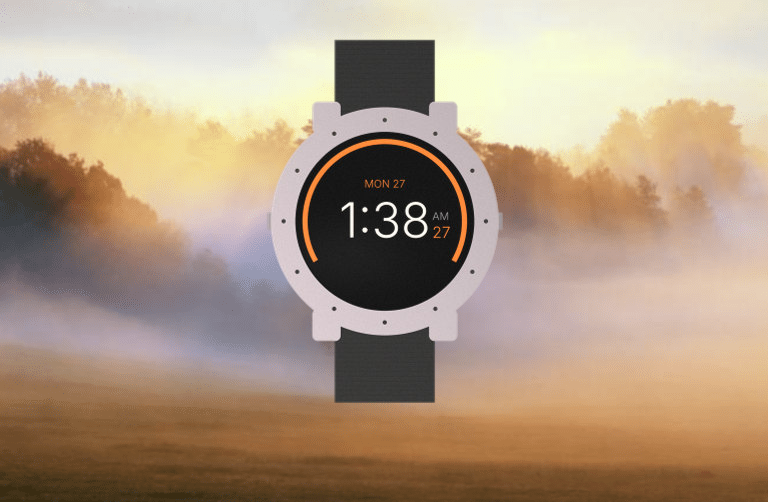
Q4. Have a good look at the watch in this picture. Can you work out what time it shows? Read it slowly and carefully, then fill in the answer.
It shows 1:38:27
